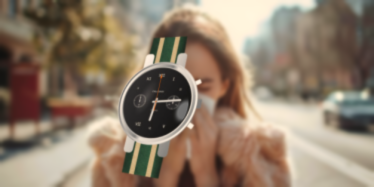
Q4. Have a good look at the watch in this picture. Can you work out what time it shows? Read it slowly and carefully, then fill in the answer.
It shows 6:14
